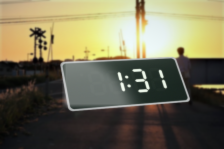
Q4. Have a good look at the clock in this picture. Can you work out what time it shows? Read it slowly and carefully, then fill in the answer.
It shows 1:31
